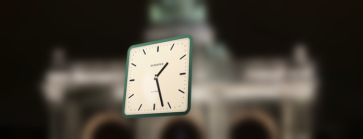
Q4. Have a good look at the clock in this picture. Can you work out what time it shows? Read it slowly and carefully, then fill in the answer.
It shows 1:27
